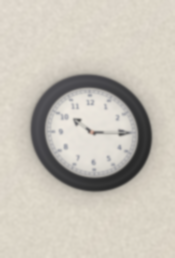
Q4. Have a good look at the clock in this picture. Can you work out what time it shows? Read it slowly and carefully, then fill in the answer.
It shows 10:15
